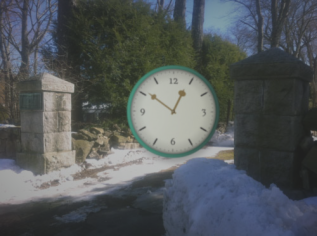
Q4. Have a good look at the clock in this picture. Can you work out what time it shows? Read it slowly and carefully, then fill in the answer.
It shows 12:51
